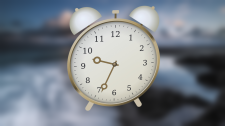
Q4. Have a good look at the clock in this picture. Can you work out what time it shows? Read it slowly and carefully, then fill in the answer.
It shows 9:34
